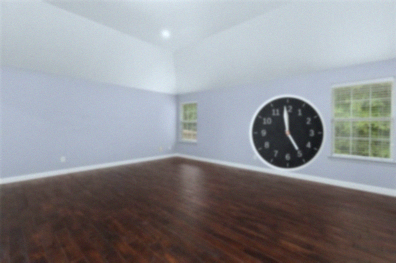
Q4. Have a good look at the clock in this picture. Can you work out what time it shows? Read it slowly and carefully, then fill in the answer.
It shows 4:59
